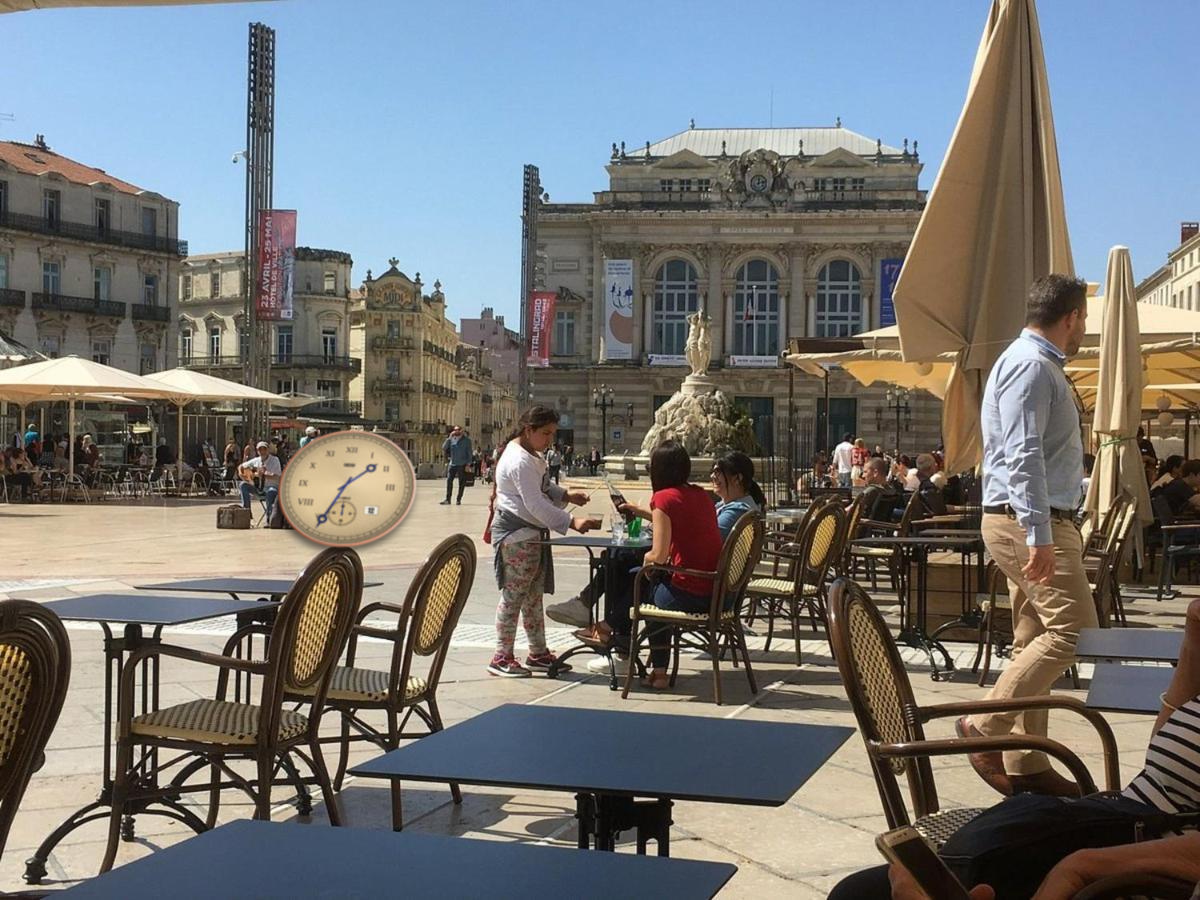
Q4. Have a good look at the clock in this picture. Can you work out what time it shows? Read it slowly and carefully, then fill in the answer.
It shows 1:34
